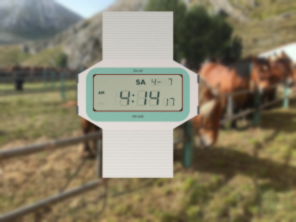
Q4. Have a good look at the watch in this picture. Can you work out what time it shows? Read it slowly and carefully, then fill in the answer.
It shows 4:14
